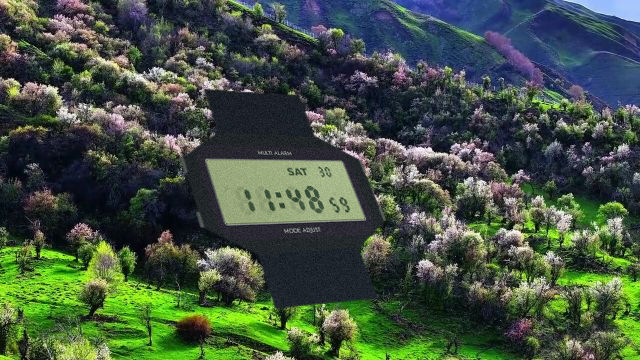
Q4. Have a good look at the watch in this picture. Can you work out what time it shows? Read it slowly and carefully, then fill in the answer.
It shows 11:48:59
